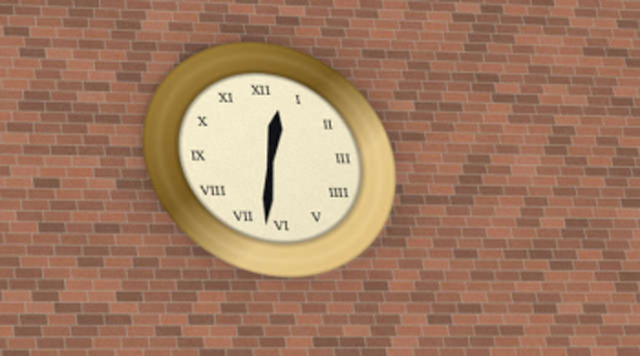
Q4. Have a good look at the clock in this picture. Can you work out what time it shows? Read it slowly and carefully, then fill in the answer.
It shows 12:32
